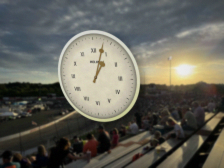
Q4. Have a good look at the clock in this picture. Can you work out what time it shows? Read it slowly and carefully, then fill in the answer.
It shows 1:03
